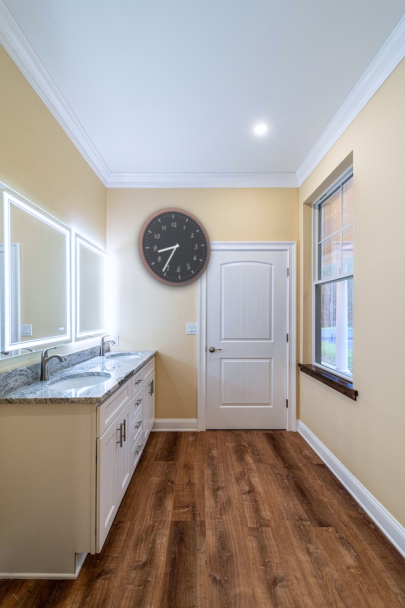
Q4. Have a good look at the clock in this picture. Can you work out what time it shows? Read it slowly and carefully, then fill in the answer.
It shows 8:36
